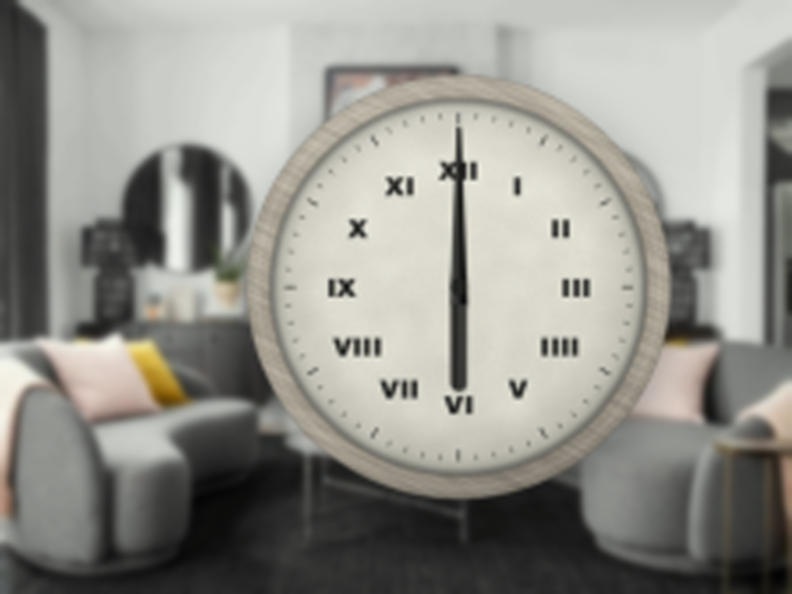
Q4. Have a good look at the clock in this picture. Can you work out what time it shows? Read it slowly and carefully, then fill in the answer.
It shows 6:00
